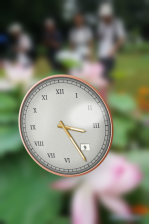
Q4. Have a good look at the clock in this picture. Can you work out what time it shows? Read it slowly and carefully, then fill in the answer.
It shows 3:25
